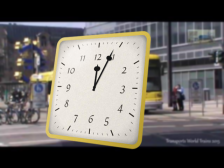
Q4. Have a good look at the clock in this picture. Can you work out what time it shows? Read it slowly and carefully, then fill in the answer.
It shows 12:04
